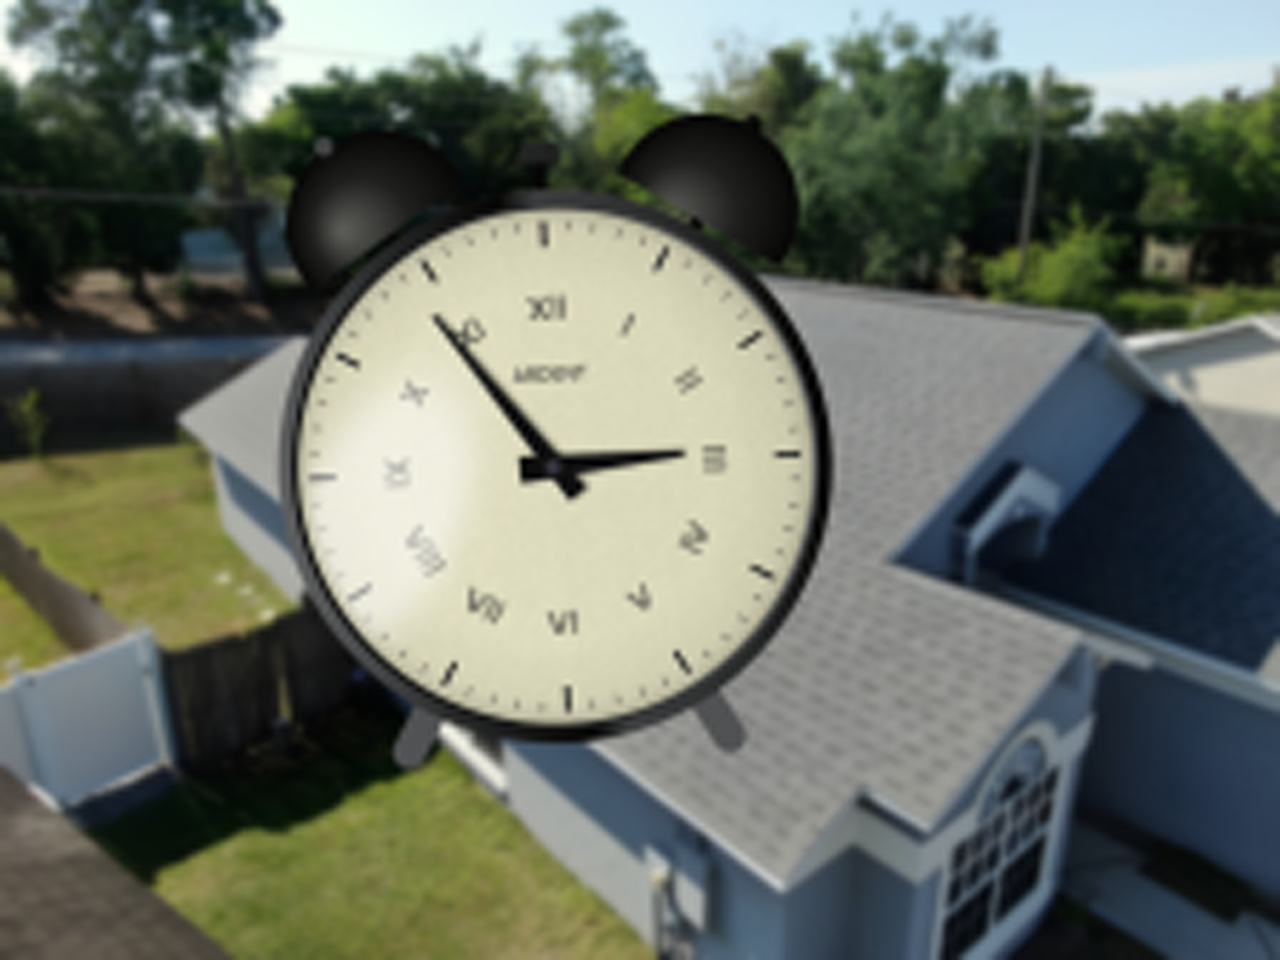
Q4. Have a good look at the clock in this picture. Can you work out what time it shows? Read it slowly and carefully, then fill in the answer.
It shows 2:54
